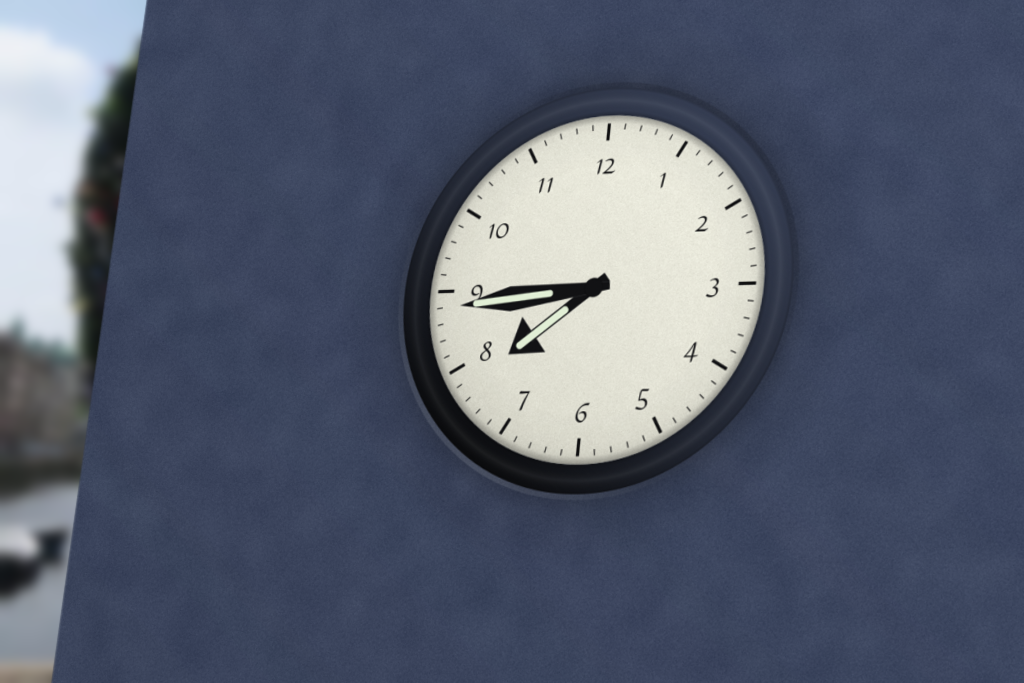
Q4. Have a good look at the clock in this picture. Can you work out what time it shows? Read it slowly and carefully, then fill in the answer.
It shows 7:44
